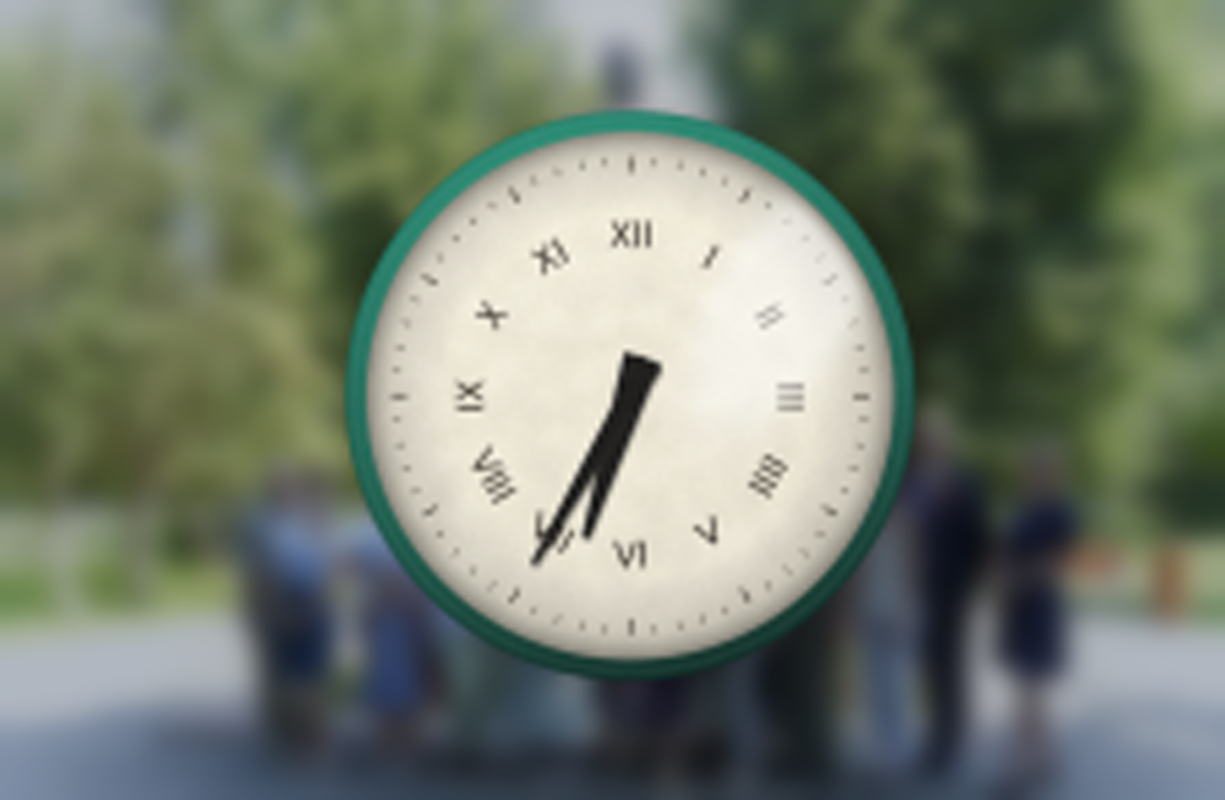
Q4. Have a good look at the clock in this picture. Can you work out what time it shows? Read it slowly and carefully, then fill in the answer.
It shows 6:35
